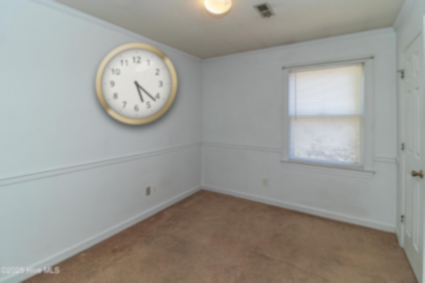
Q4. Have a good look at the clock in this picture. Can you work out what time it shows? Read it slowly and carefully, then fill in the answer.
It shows 5:22
